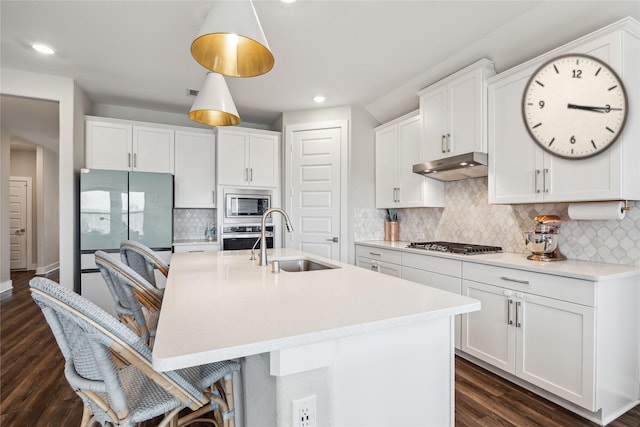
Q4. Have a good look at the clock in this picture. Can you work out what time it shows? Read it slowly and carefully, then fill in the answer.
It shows 3:15
